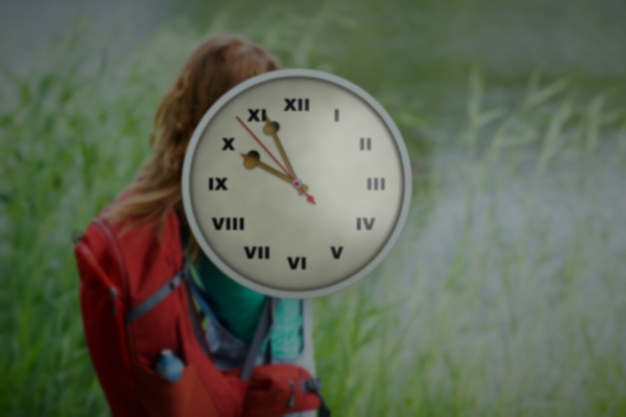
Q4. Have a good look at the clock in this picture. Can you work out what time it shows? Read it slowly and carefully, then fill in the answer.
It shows 9:55:53
